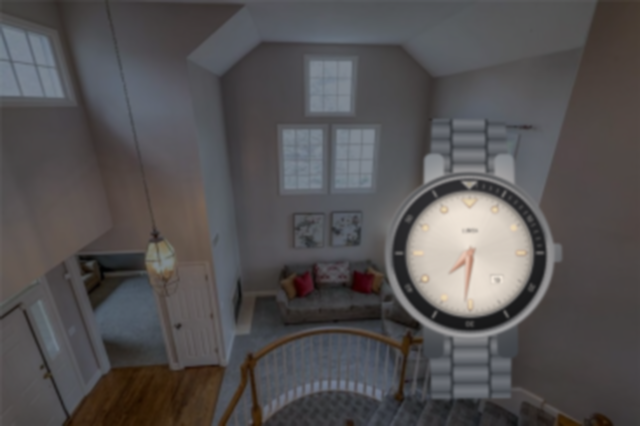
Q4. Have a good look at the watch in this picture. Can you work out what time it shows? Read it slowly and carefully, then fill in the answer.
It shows 7:31
